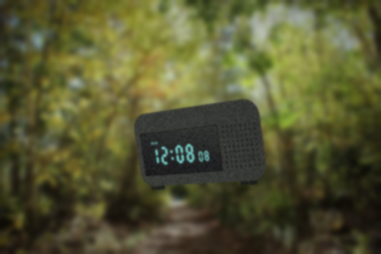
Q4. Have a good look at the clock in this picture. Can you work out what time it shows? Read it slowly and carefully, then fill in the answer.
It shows 12:08
